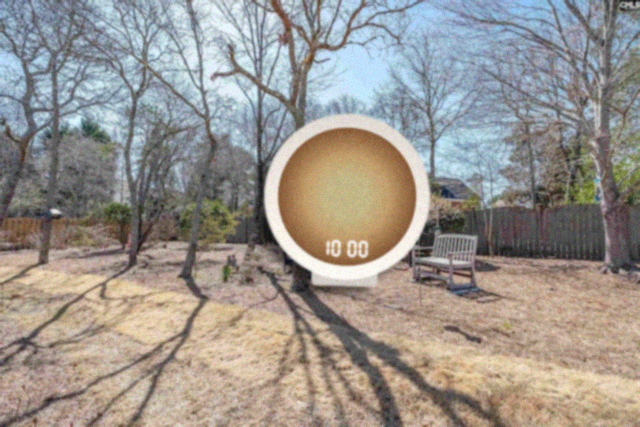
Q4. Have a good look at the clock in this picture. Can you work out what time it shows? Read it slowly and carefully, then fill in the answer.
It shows 10:00
